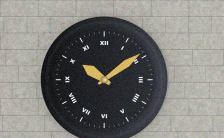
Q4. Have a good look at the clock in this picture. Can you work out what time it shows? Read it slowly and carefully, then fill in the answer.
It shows 10:09
